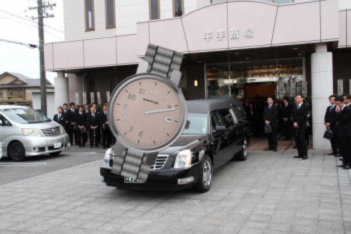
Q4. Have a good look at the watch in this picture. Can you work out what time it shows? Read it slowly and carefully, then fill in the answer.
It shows 2:11
